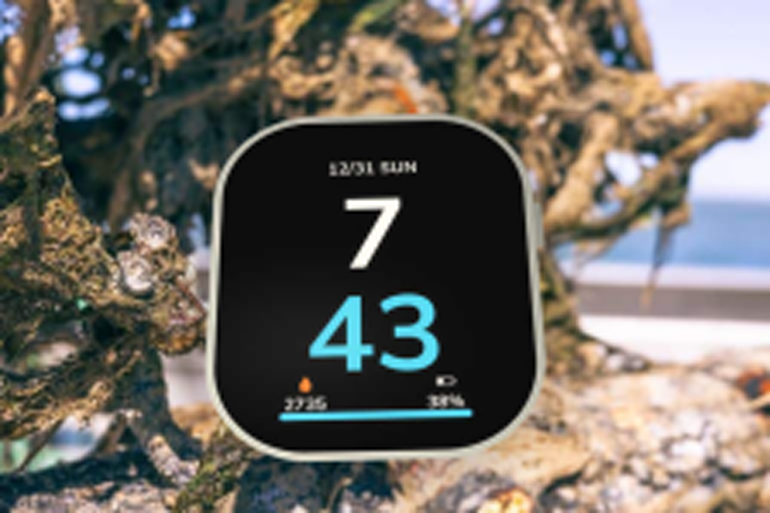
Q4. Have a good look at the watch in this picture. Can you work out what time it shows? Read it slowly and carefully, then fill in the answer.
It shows 7:43
